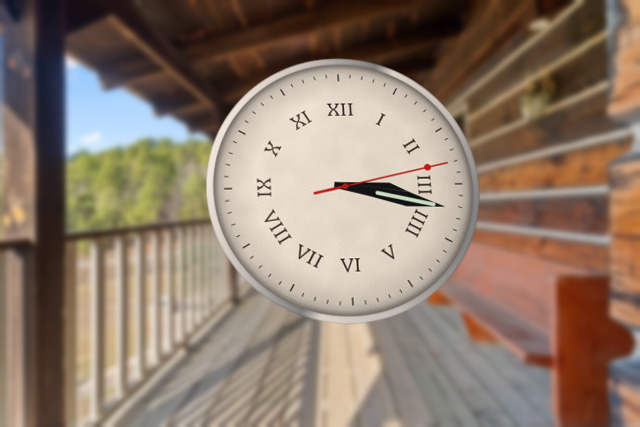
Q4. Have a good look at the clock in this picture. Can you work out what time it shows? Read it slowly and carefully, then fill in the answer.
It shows 3:17:13
